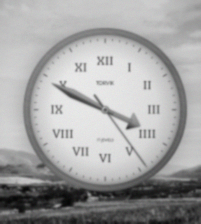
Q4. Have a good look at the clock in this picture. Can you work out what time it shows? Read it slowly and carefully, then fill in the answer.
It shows 3:49:24
